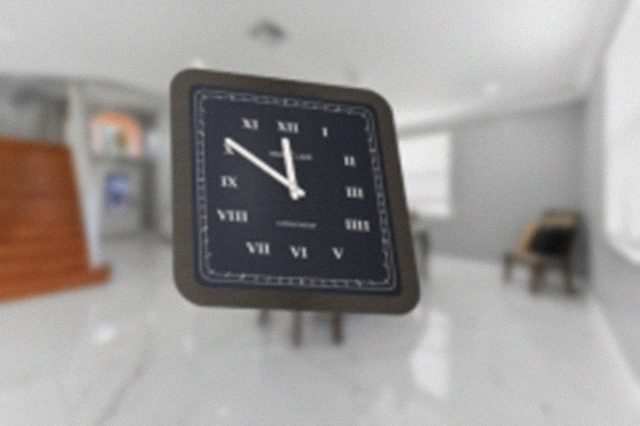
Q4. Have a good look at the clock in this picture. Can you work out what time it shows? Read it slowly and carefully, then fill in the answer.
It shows 11:51
